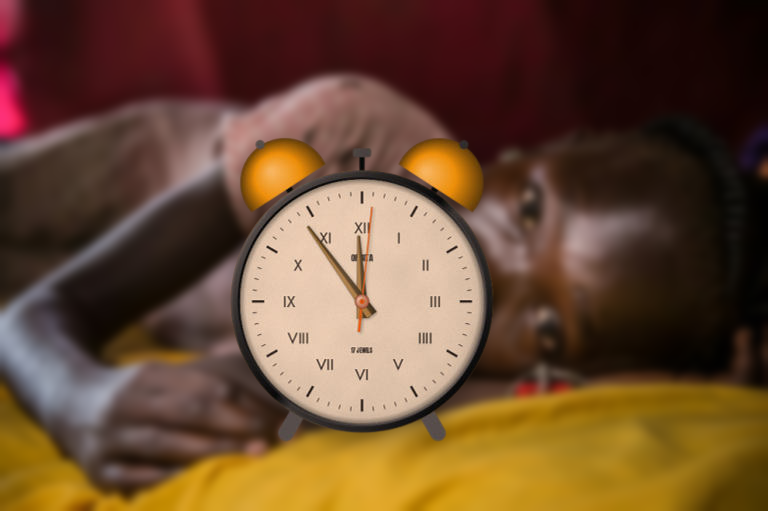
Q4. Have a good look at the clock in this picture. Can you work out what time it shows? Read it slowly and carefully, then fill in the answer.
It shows 11:54:01
